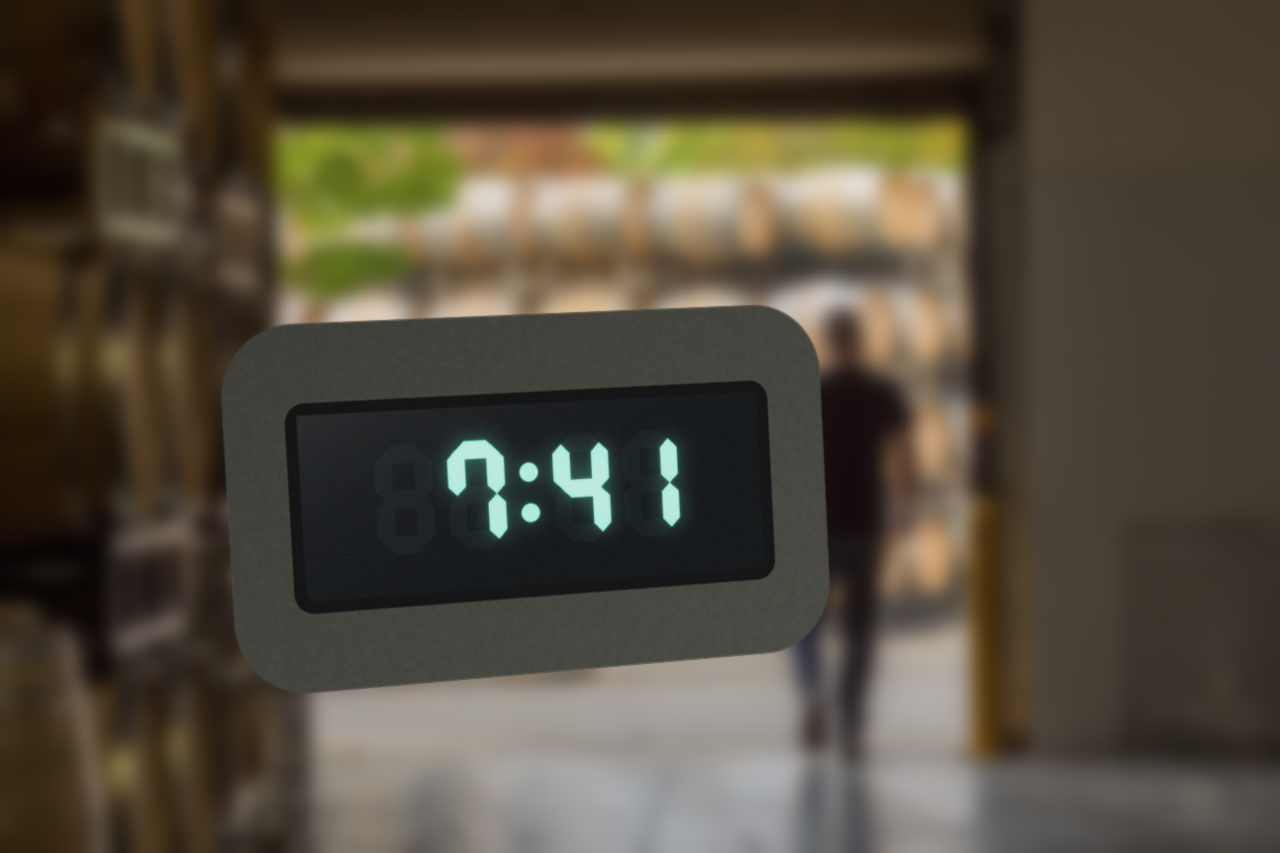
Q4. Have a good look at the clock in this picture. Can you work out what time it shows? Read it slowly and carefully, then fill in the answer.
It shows 7:41
